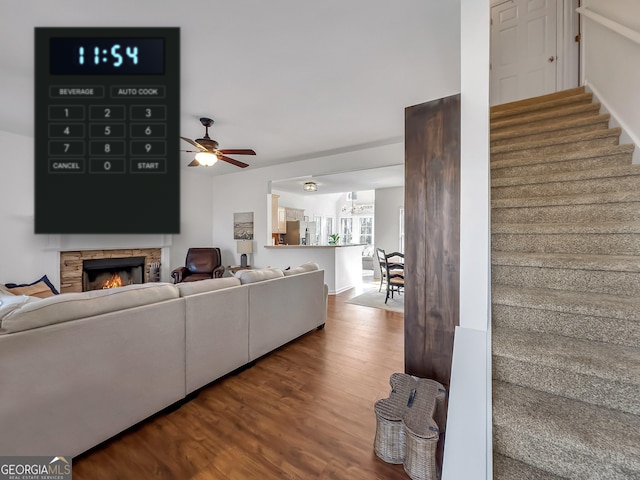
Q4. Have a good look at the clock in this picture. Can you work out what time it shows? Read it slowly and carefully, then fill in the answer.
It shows 11:54
